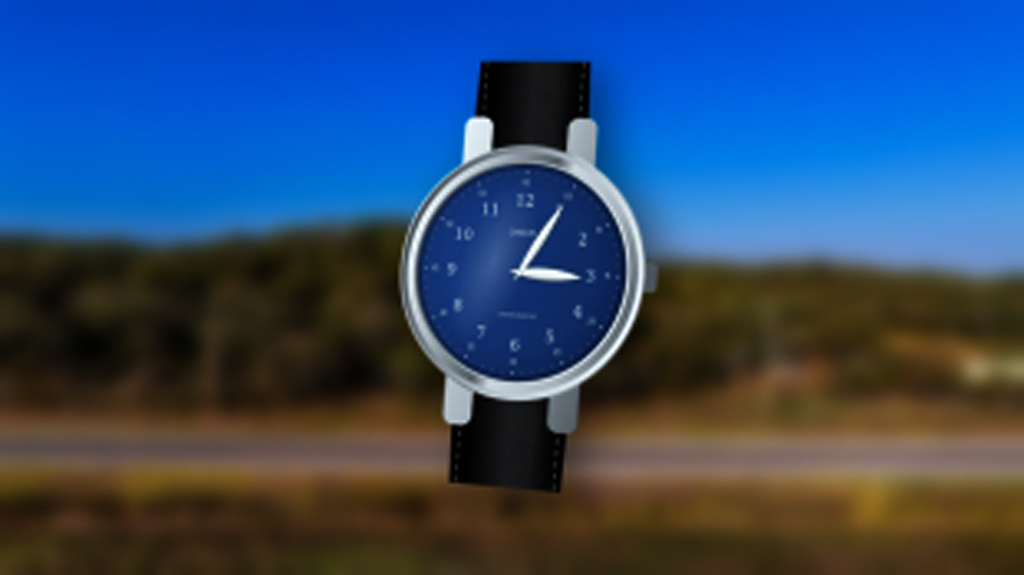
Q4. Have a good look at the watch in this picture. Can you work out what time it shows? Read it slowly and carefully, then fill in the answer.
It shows 3:05
